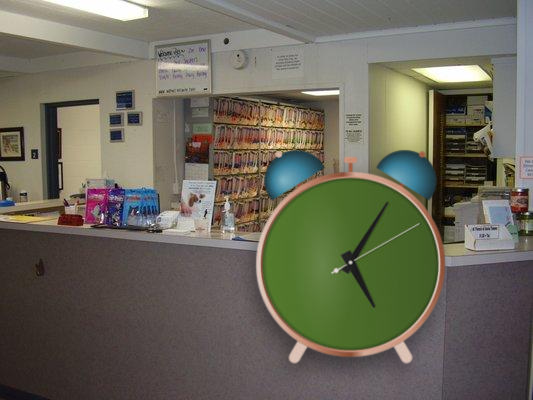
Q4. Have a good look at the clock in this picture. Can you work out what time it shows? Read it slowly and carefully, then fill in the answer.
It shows 5:05:10
